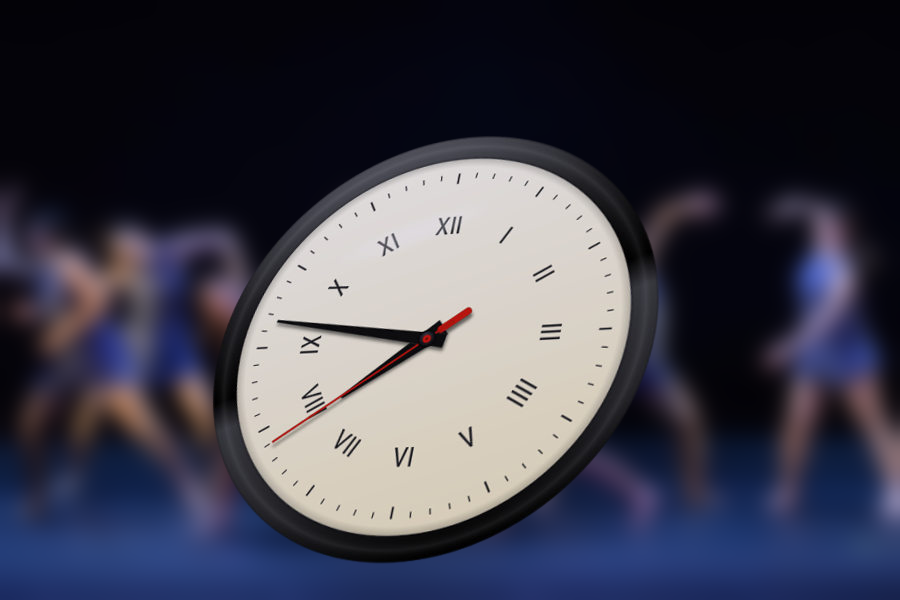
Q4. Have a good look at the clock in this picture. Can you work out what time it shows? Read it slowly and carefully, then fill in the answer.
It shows 7:46:39
